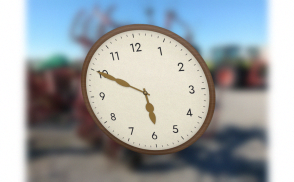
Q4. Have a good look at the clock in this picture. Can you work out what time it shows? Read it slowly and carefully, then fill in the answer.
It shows 5:50
